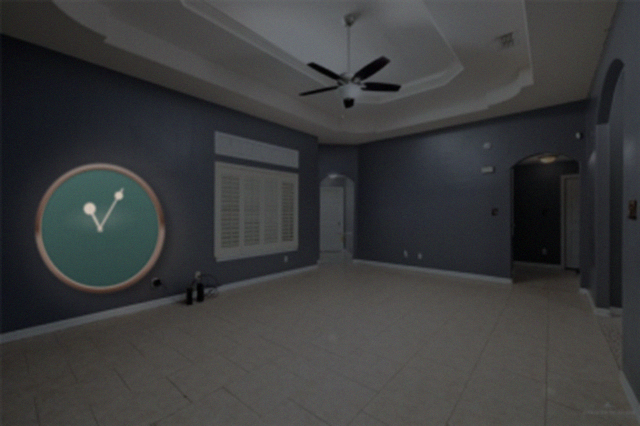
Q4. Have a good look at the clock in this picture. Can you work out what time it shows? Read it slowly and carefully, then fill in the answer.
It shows 11:05
